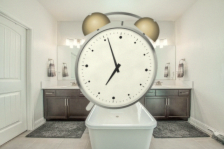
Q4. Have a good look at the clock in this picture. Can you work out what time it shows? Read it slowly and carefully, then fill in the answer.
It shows 6:56
